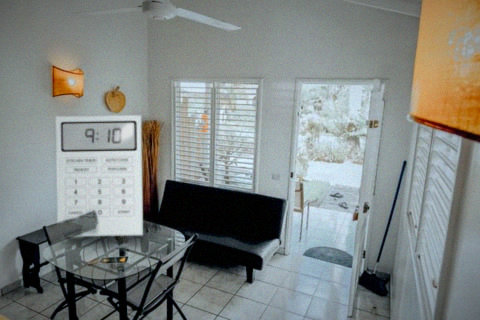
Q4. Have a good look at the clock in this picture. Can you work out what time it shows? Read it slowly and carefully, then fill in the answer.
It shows 9:10
